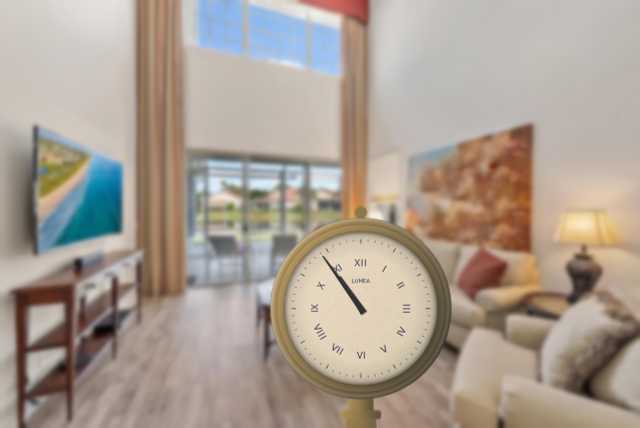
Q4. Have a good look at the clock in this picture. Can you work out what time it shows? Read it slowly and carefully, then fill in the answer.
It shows 10:54
